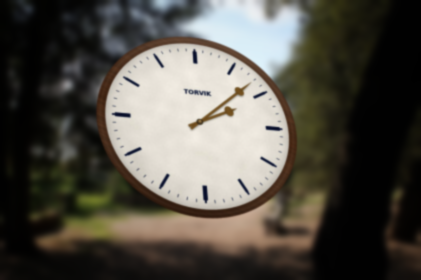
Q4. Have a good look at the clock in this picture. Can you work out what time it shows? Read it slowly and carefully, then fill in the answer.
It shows 2:08
